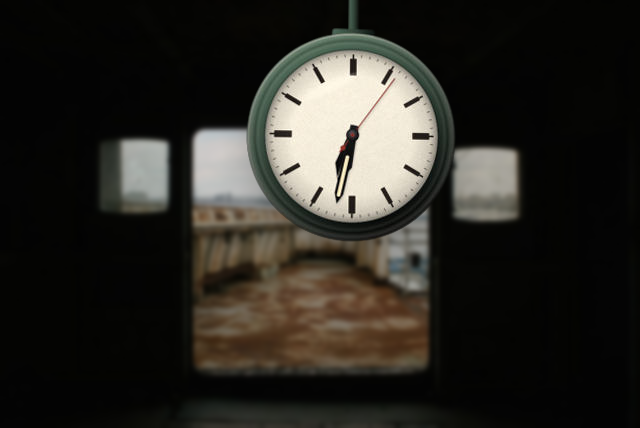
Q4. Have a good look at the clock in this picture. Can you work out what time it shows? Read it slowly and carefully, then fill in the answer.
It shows 6:32:06
